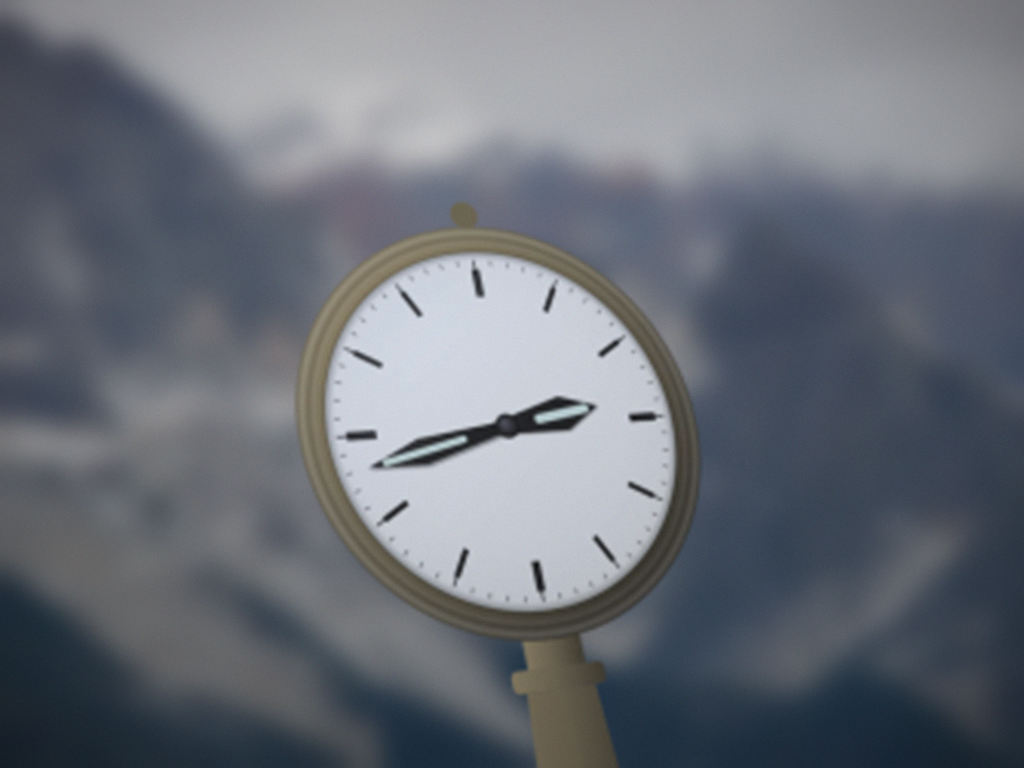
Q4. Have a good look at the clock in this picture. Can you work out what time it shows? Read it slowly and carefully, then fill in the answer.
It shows 2:43
